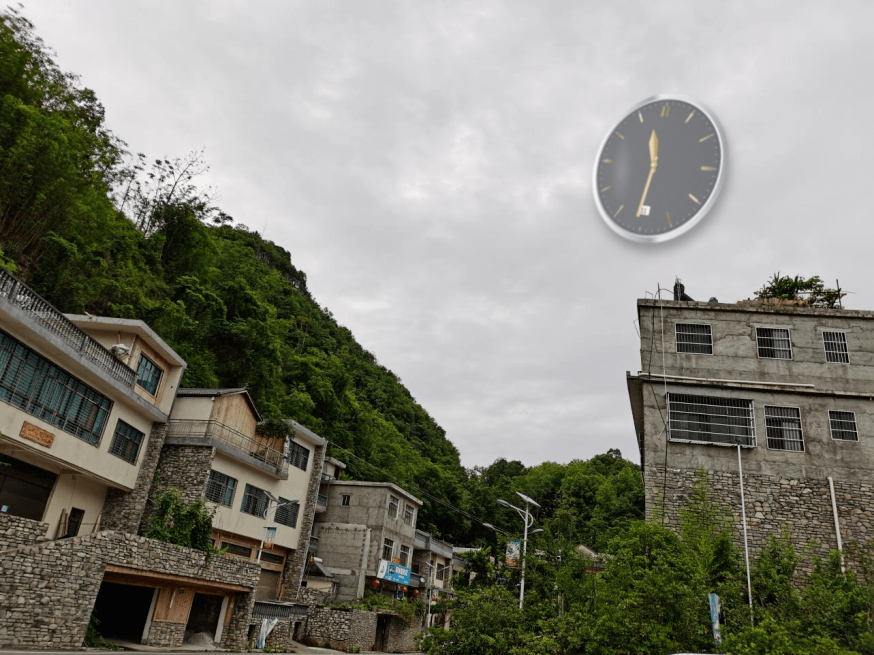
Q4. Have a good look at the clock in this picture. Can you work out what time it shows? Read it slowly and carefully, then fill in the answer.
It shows 11:31
